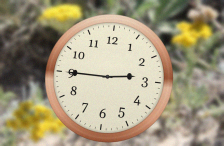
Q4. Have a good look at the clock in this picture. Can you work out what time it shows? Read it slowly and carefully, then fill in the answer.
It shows 2:45
